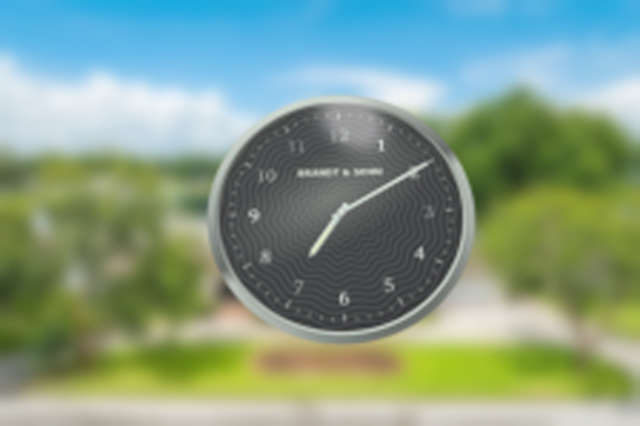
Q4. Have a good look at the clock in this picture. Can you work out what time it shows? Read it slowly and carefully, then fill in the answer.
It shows 7:10
